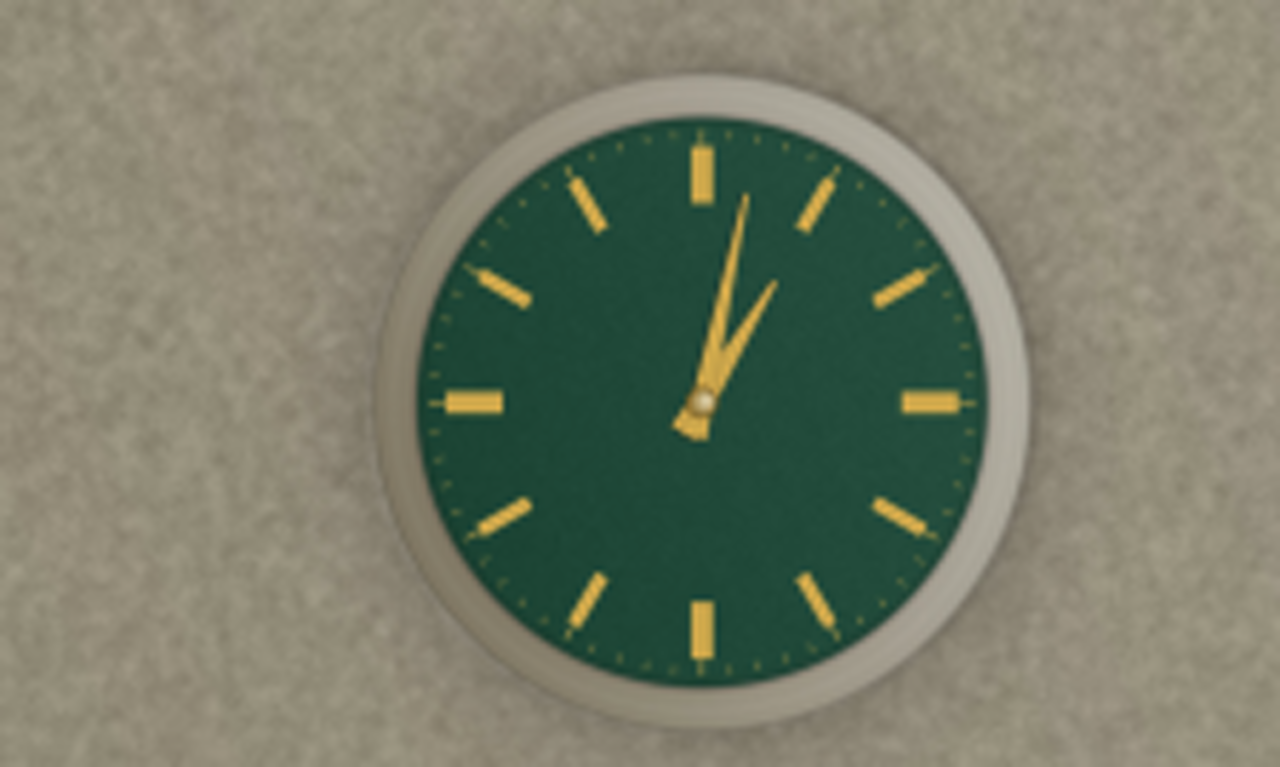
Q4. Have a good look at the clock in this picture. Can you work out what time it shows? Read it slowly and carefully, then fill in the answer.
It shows 1:02
